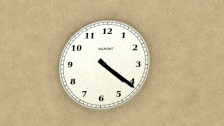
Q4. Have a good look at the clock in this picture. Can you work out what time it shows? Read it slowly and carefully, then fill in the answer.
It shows 4:21
